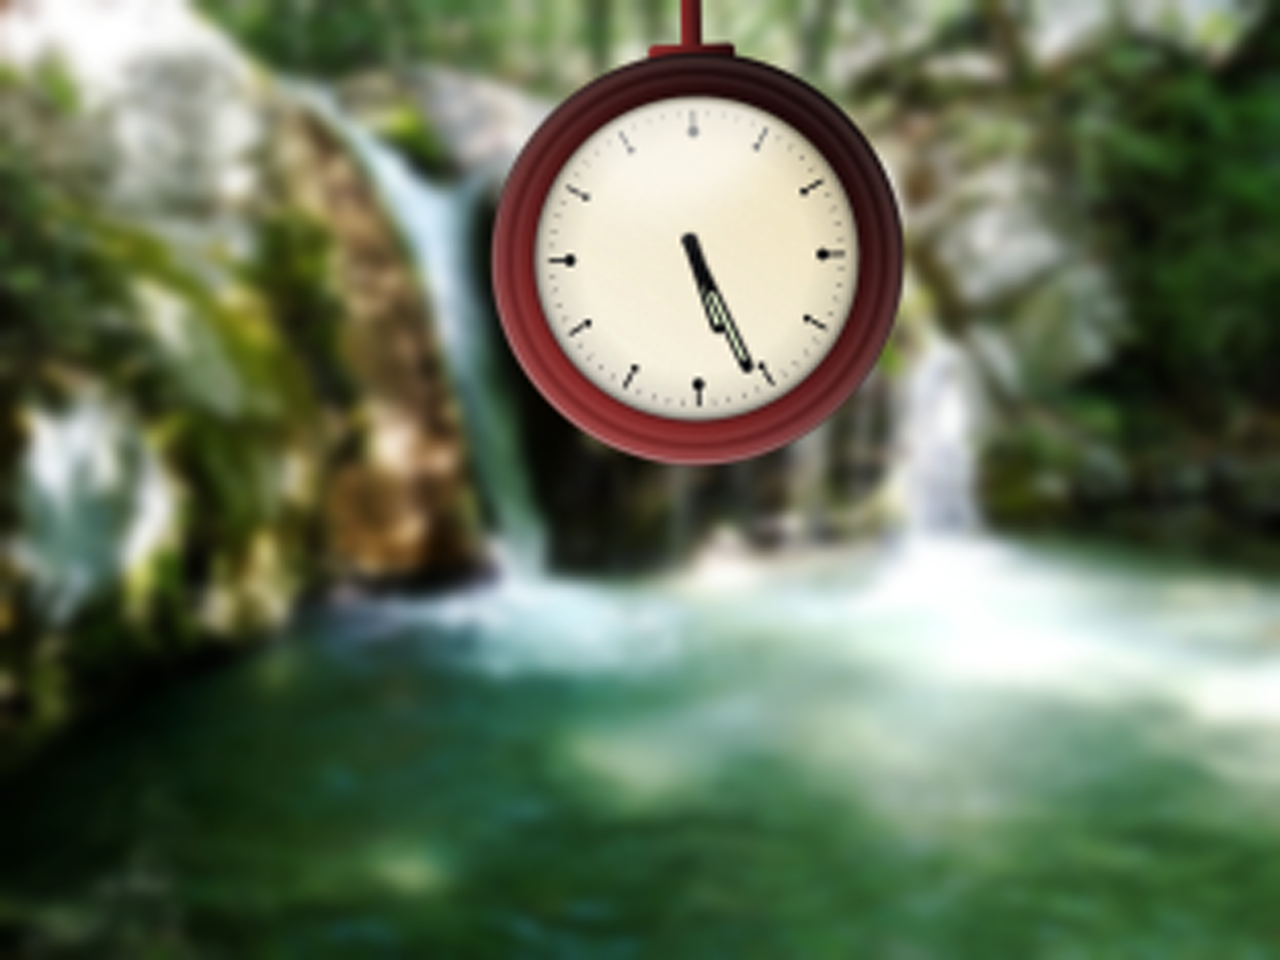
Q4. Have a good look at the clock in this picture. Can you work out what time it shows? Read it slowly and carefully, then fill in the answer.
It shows 5:26
